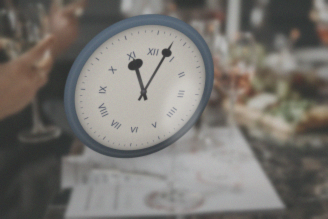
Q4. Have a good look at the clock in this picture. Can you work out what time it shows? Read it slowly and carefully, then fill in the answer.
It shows 11:03
